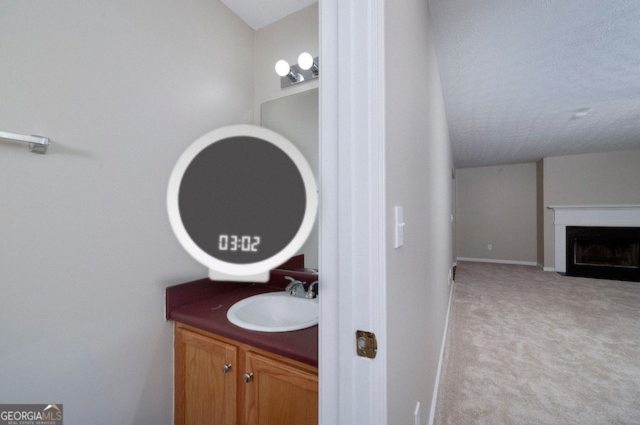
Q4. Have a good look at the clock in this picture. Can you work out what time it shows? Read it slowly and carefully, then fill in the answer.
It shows 3:02
